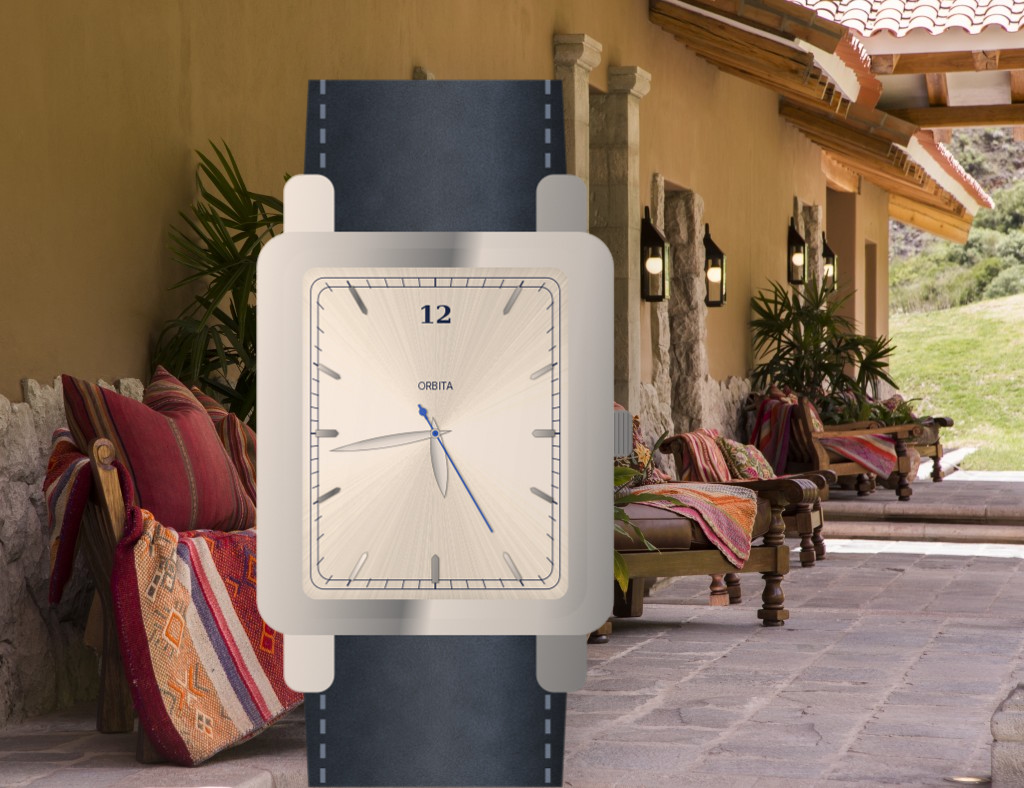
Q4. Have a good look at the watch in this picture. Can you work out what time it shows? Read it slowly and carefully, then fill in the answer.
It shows 5:43:25
